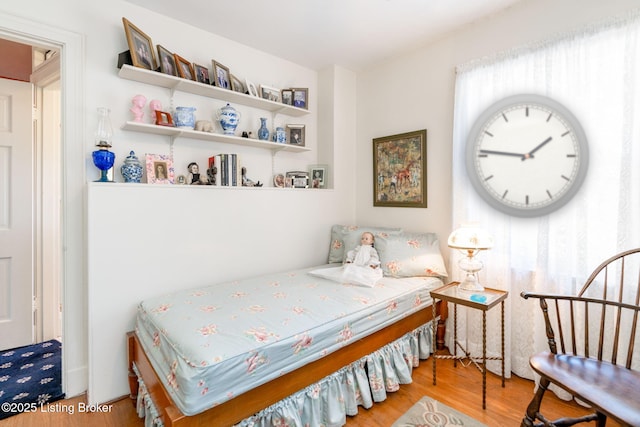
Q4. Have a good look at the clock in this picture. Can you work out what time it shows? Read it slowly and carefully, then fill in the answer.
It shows 1:46
